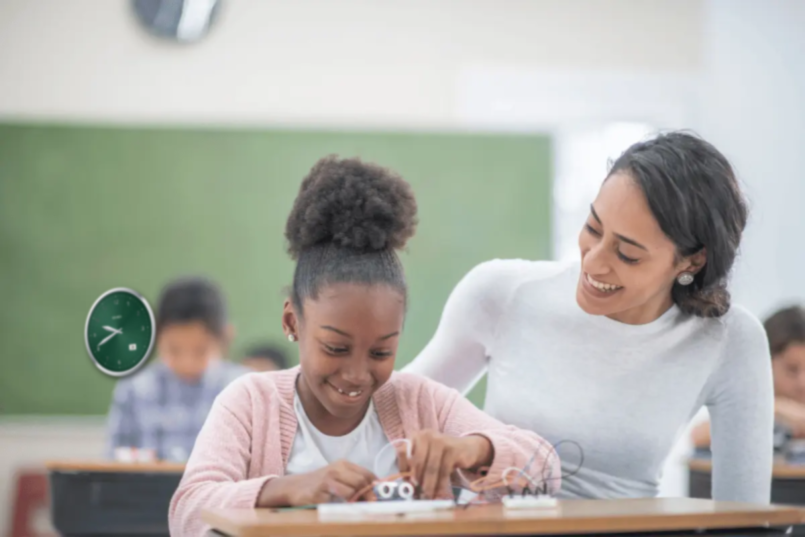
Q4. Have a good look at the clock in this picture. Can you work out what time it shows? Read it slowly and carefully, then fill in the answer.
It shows 9:41
